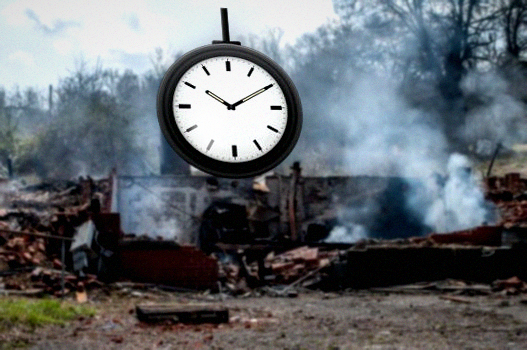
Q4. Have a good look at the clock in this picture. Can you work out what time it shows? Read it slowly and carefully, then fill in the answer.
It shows 10:10
